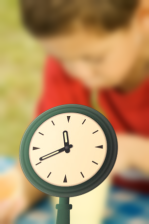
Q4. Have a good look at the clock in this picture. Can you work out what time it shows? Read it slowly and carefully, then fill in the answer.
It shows 11:41
